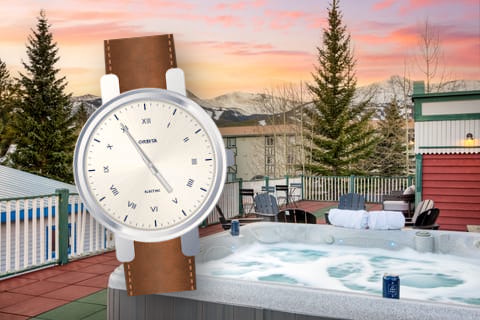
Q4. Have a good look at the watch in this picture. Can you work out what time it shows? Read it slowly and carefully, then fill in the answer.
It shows 4:55
